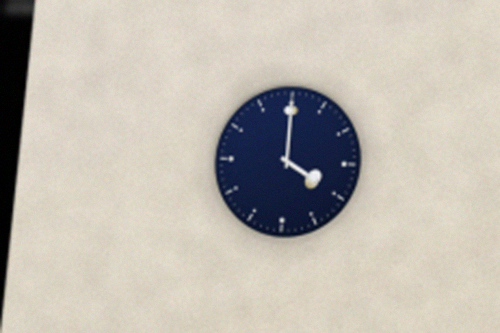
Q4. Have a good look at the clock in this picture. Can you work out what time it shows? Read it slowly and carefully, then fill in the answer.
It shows 4:00
